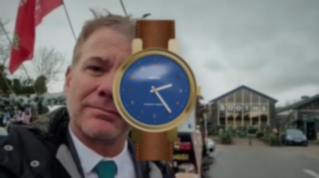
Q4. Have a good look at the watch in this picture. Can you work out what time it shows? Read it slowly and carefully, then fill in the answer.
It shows 2:24
